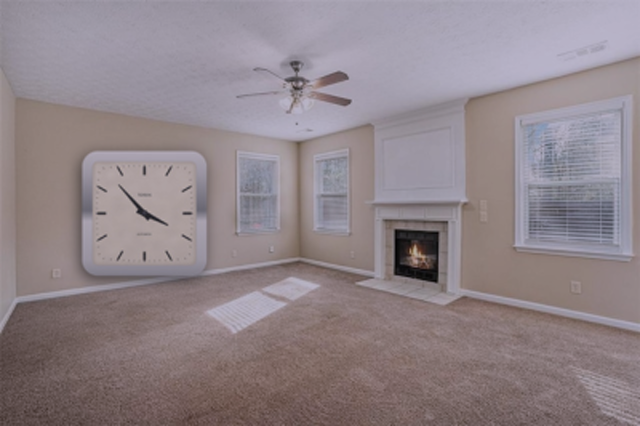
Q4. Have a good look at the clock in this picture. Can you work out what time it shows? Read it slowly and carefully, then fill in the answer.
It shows 3:53
